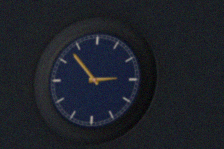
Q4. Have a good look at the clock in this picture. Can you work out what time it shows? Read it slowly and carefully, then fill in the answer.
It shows 2:53
